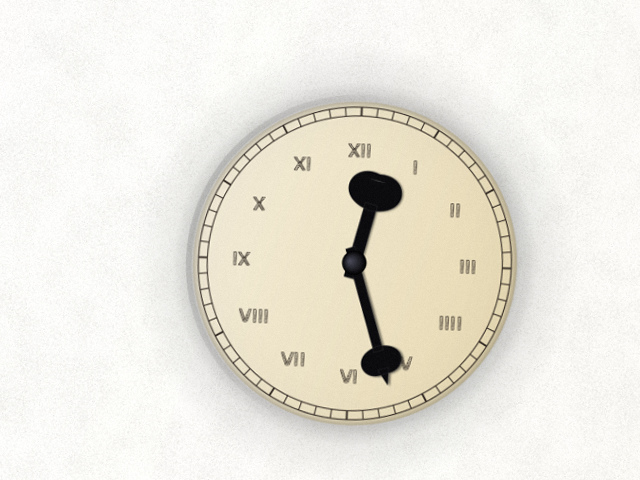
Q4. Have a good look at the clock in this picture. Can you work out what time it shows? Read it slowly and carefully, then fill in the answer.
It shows 12:27
